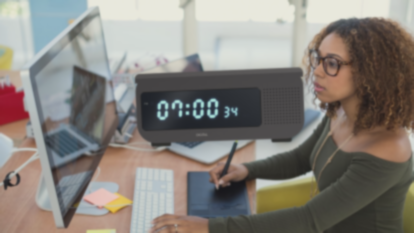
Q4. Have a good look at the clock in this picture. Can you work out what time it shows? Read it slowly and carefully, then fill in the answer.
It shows 7:00:34
